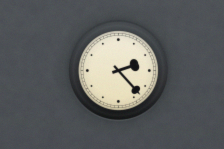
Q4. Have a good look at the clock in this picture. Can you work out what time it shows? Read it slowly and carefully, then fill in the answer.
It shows 2:23
